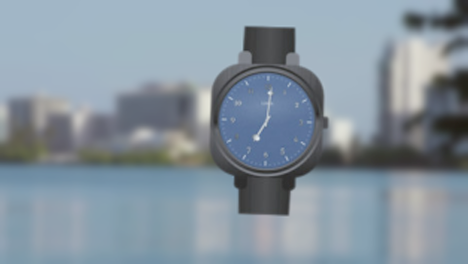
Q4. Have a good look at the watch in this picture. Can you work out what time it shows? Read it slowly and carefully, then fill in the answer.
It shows 7:01
